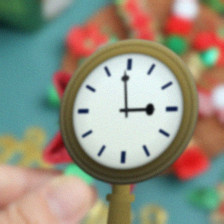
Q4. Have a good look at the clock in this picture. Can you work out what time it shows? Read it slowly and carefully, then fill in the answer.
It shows 2:59
